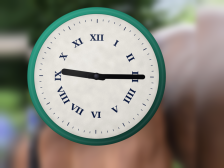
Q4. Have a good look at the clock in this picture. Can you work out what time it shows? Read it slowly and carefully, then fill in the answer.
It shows 9:15
